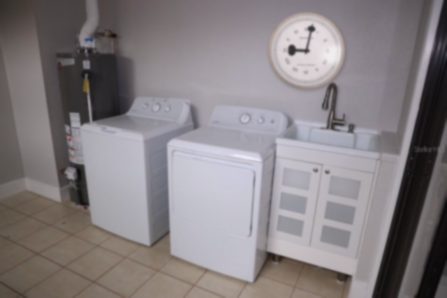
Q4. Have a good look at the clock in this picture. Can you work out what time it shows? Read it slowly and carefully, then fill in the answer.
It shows 9:02
